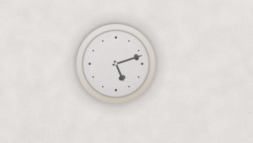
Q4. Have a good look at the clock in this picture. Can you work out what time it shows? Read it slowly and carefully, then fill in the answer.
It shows 5:12
